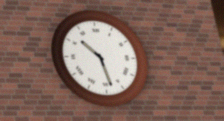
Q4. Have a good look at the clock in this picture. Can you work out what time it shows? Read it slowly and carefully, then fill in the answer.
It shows 10:28
